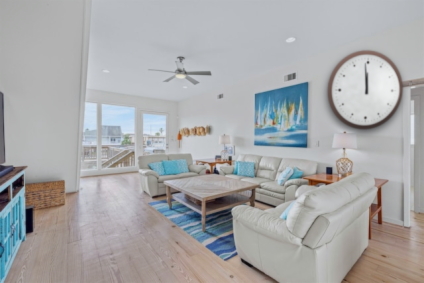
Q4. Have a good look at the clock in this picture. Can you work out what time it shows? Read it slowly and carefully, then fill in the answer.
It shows 11:59
